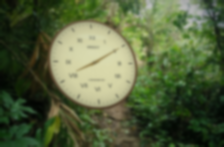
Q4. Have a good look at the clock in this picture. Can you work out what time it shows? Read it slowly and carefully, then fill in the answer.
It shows 8:10
